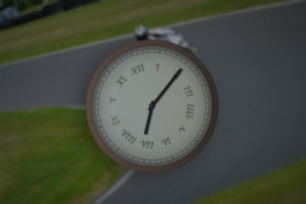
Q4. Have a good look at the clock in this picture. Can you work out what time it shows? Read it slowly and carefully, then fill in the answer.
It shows 7:10
